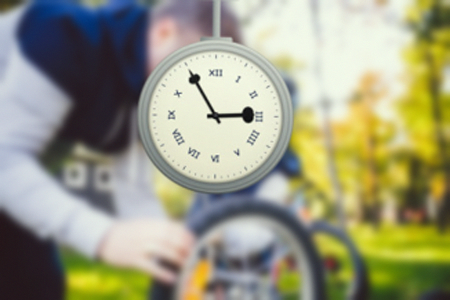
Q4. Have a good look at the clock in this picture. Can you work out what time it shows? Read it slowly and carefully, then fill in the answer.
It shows 2:55
